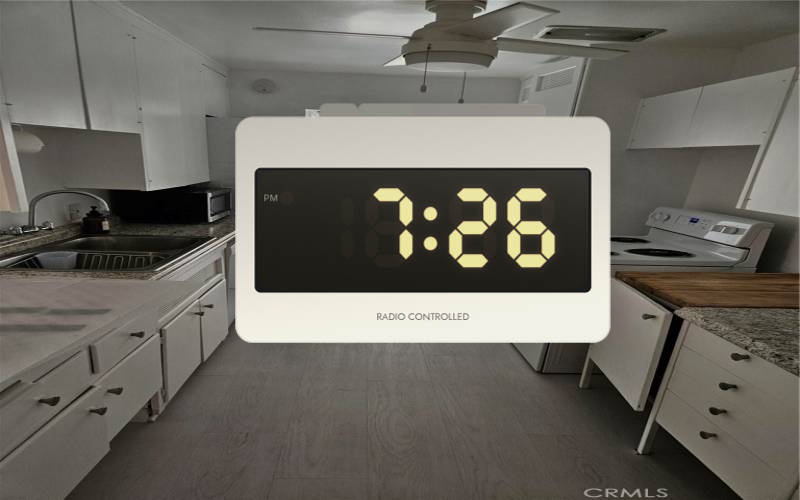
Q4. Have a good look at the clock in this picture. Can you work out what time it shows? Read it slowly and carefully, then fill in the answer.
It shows 7:26
